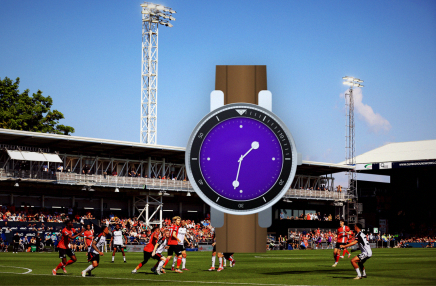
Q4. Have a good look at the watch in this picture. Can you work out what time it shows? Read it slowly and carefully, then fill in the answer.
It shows 1:32
